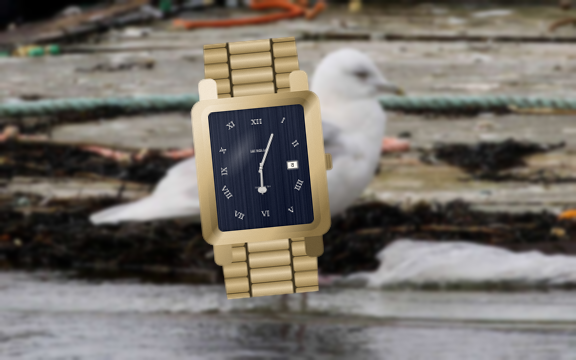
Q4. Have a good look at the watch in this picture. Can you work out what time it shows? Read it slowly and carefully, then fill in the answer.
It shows 6:04
